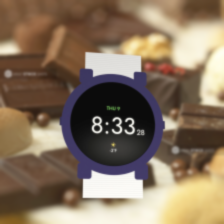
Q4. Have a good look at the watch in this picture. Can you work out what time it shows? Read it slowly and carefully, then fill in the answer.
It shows 8:33
